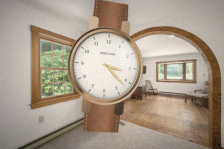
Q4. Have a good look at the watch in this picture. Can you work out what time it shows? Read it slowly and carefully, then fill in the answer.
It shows 3:22
